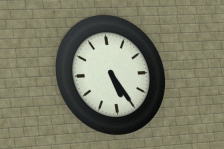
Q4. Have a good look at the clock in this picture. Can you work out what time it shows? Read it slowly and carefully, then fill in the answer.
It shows 5:25
